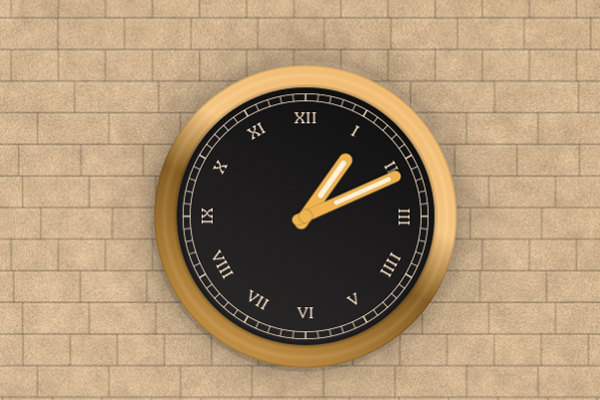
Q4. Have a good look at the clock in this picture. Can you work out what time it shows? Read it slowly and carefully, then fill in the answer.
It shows 1:11
